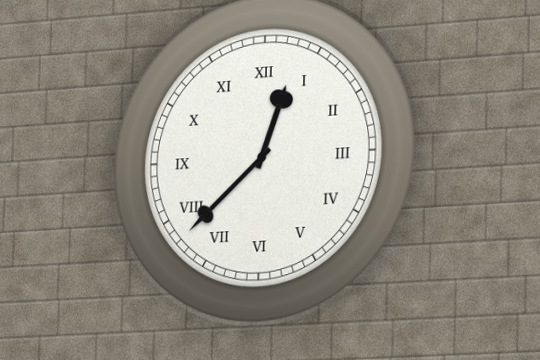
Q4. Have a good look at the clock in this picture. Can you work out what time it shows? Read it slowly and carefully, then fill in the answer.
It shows 12:38
